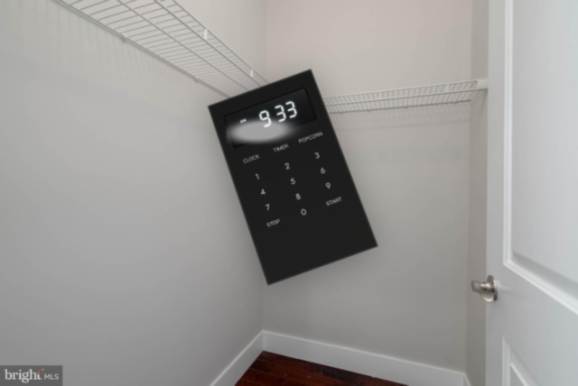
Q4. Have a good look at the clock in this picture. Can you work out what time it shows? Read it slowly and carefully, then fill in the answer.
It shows 9:33
